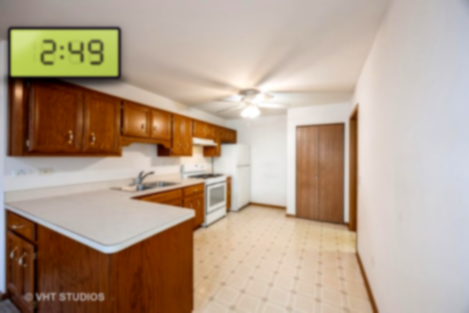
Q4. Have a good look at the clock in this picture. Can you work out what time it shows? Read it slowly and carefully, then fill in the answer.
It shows 2:49
